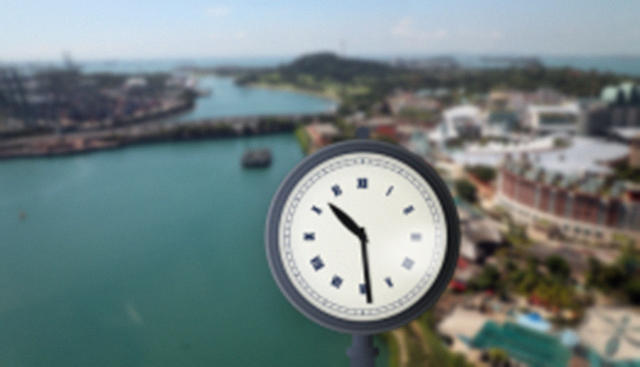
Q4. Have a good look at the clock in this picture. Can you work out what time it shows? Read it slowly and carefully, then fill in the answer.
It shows 10:29
